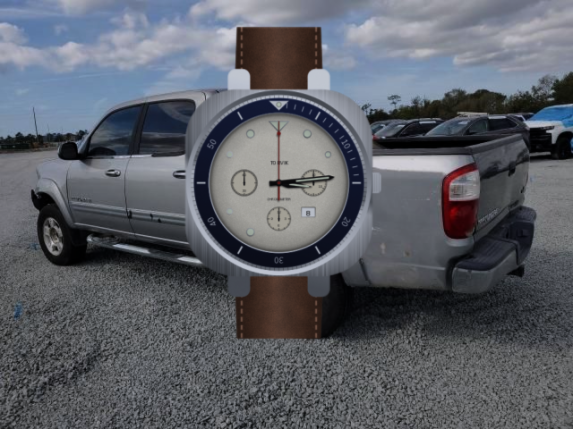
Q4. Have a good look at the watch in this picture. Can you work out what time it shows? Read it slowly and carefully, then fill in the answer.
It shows 3:14
